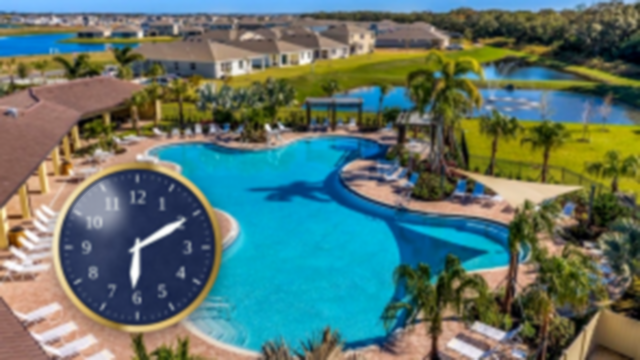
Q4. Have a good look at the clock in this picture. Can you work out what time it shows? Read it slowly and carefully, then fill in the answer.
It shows 6:10
